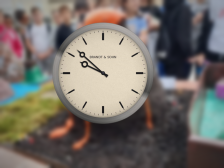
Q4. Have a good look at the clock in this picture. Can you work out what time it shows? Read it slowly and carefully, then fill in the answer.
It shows 9:52
